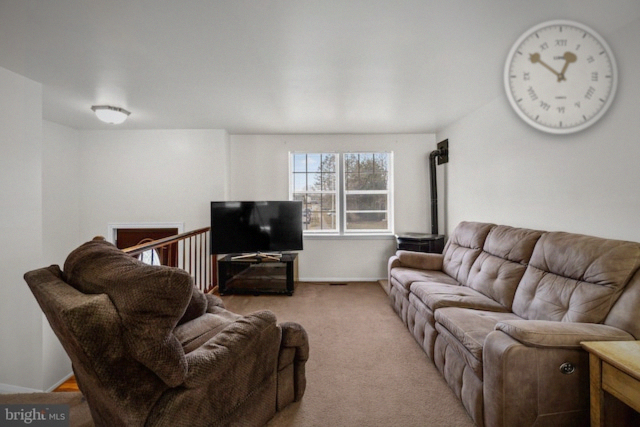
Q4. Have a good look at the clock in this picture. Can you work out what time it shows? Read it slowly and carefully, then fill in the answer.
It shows 12:51
